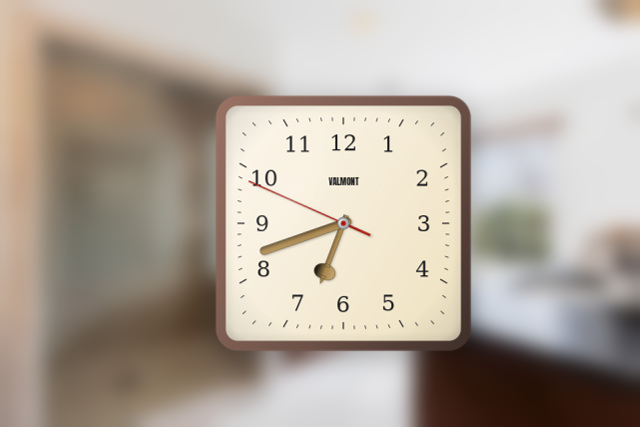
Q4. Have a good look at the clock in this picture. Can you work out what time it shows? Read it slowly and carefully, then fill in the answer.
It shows 6:41:49
